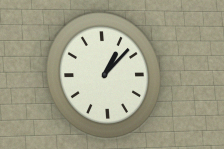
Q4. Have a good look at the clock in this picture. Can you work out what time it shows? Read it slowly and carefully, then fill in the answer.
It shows 1:08
